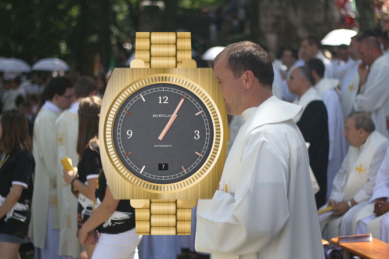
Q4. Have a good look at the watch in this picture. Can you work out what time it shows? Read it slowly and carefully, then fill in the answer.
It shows 1:05
